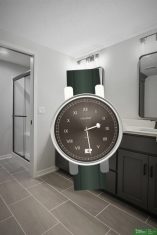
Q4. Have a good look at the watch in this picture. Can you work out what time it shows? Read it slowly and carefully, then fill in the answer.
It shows 2:29
